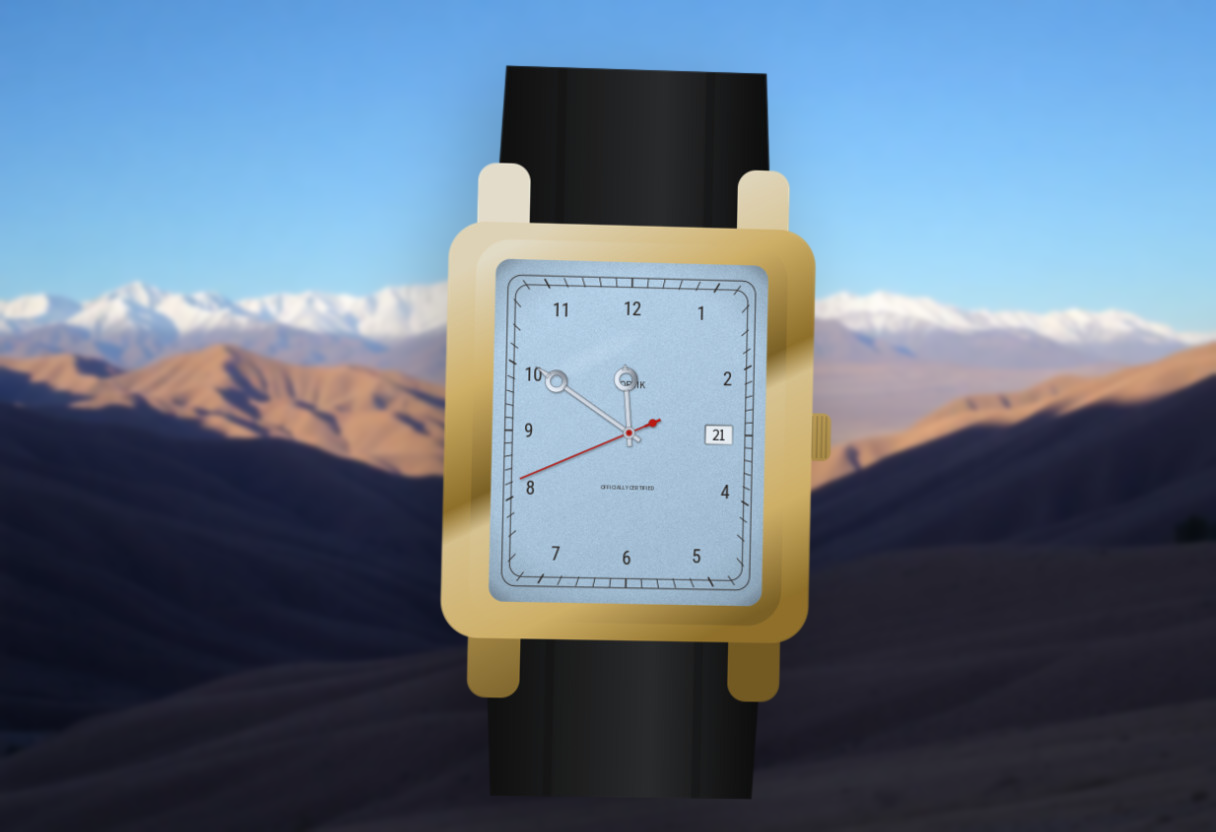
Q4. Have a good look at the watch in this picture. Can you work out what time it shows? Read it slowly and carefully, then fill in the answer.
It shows 11:50:41
